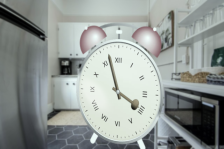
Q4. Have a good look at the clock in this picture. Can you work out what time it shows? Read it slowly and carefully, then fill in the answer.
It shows 3:57
